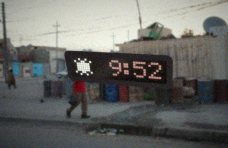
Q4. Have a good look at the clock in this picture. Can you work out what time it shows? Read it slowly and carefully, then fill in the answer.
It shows 9:52
